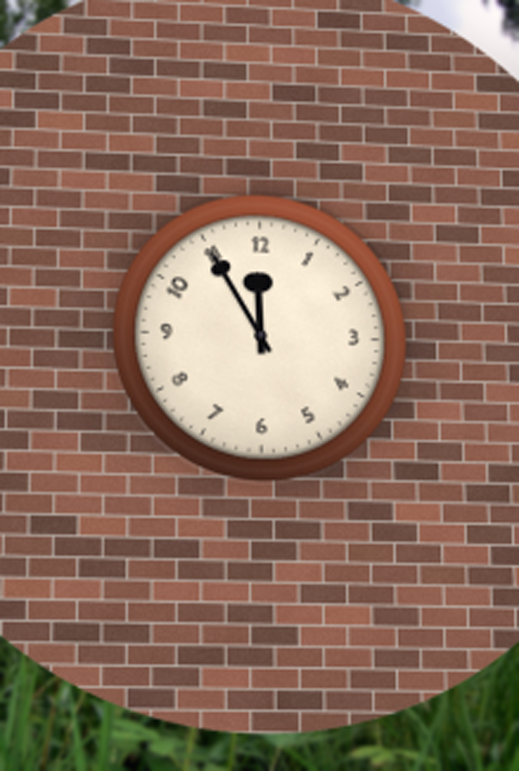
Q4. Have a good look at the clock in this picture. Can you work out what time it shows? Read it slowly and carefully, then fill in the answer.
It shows 11:55
